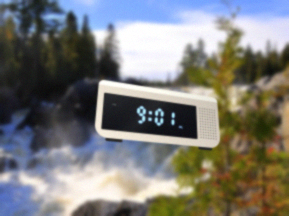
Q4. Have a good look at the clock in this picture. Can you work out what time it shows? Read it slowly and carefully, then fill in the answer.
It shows 9:01
